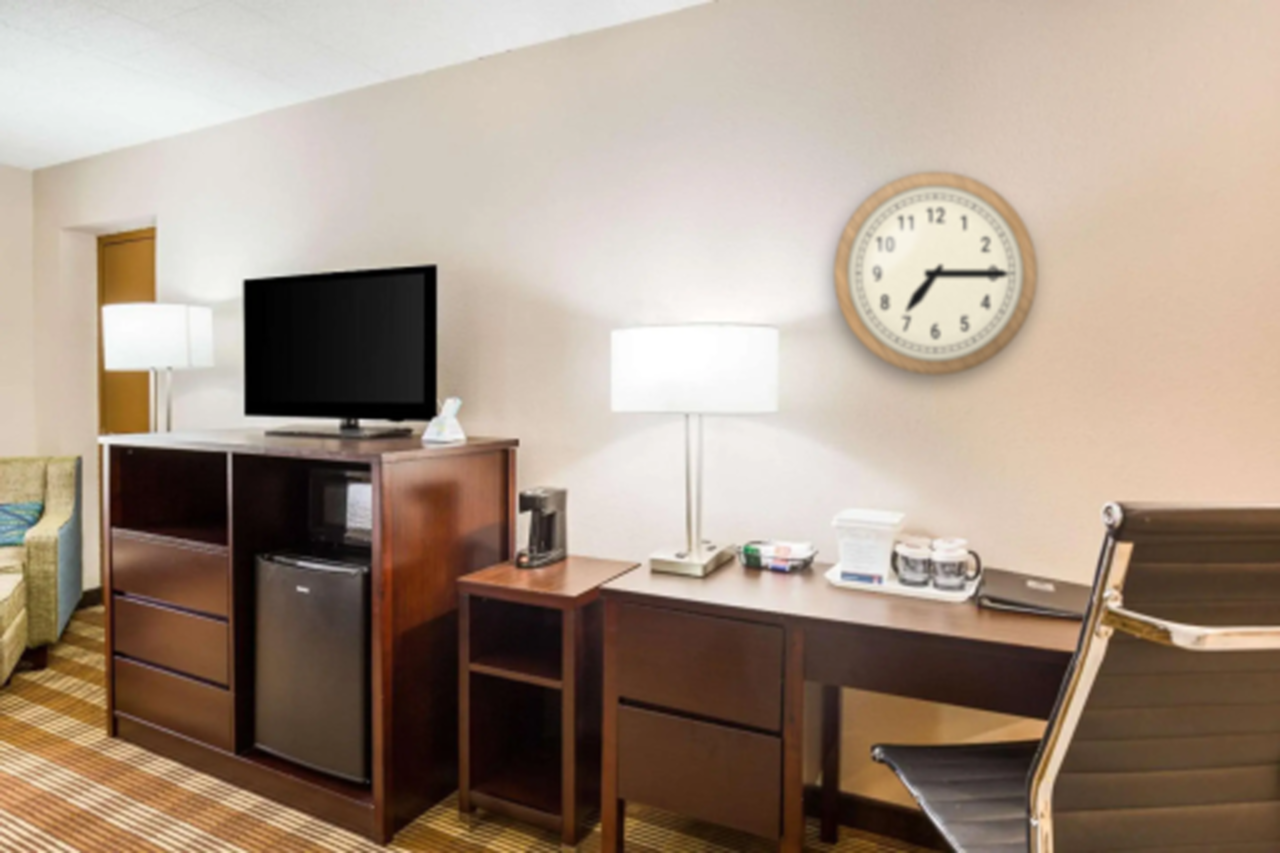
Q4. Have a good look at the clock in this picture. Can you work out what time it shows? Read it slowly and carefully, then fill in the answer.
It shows 7:15
